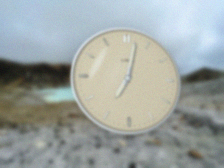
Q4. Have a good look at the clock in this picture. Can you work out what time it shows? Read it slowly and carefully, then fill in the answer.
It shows 7:02
